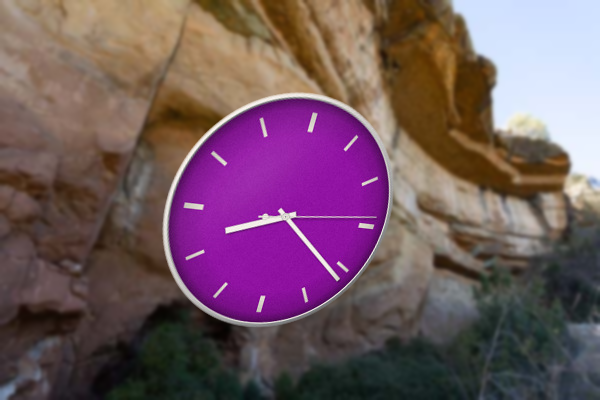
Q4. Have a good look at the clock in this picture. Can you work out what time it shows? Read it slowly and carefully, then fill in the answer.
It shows 8:21:14
